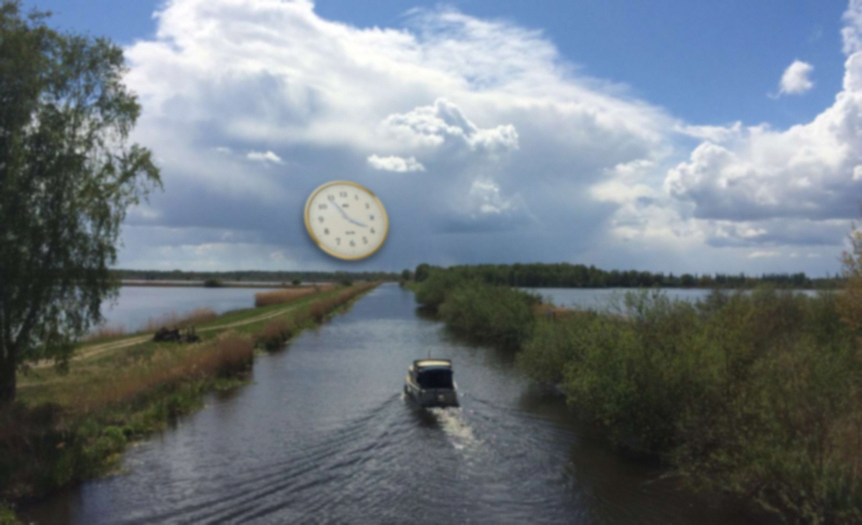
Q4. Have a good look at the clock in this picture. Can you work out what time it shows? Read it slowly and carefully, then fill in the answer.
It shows 3:54
